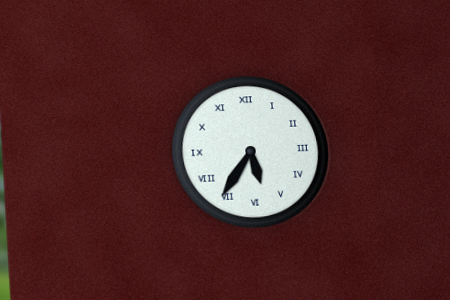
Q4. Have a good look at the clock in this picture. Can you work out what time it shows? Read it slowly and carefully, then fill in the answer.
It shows 5:36
